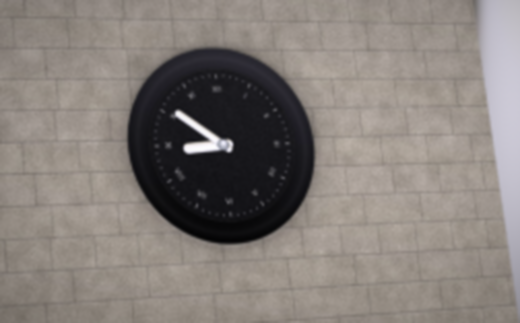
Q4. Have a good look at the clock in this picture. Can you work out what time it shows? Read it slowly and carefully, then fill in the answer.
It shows 8:51
